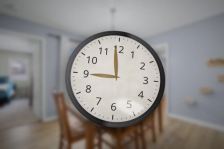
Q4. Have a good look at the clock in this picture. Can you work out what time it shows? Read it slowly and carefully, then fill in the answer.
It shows 8:59
